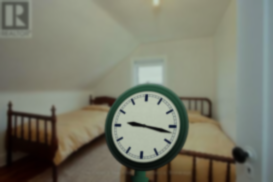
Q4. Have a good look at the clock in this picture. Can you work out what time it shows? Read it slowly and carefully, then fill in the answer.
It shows 9:17
